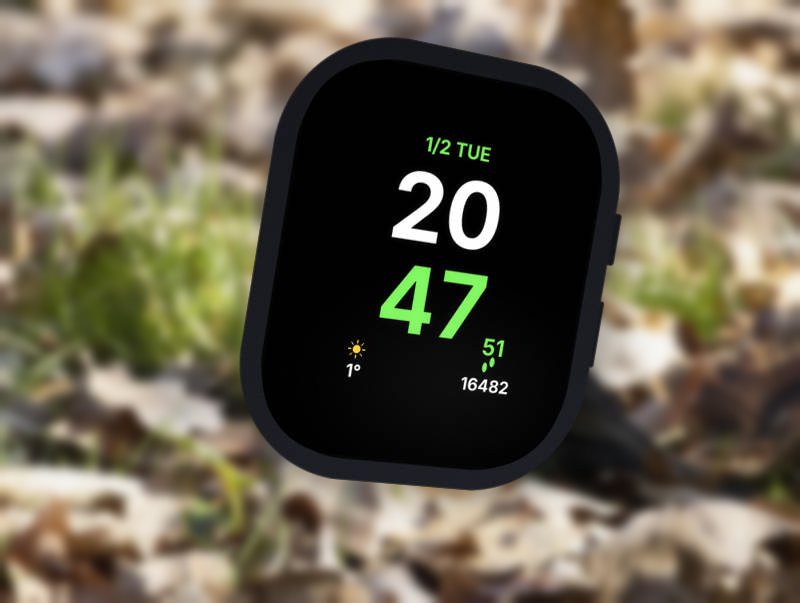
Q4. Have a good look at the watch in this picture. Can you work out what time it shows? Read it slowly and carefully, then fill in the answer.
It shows 20:47:51
